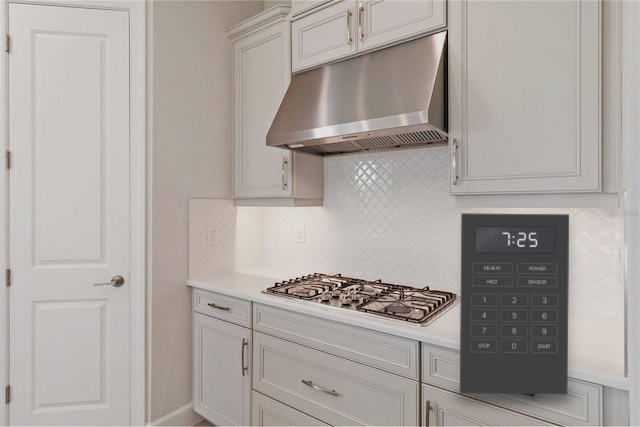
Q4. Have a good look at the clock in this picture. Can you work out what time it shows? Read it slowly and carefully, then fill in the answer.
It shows 7:25
